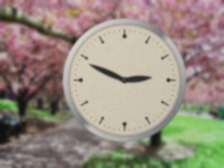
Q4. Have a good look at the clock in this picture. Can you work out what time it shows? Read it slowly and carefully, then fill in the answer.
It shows 2:49
